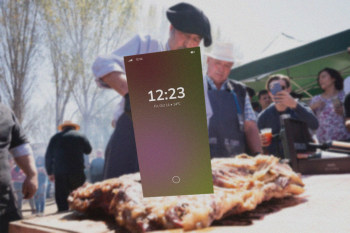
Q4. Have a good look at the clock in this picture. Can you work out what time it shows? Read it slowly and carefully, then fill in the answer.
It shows 12:23
